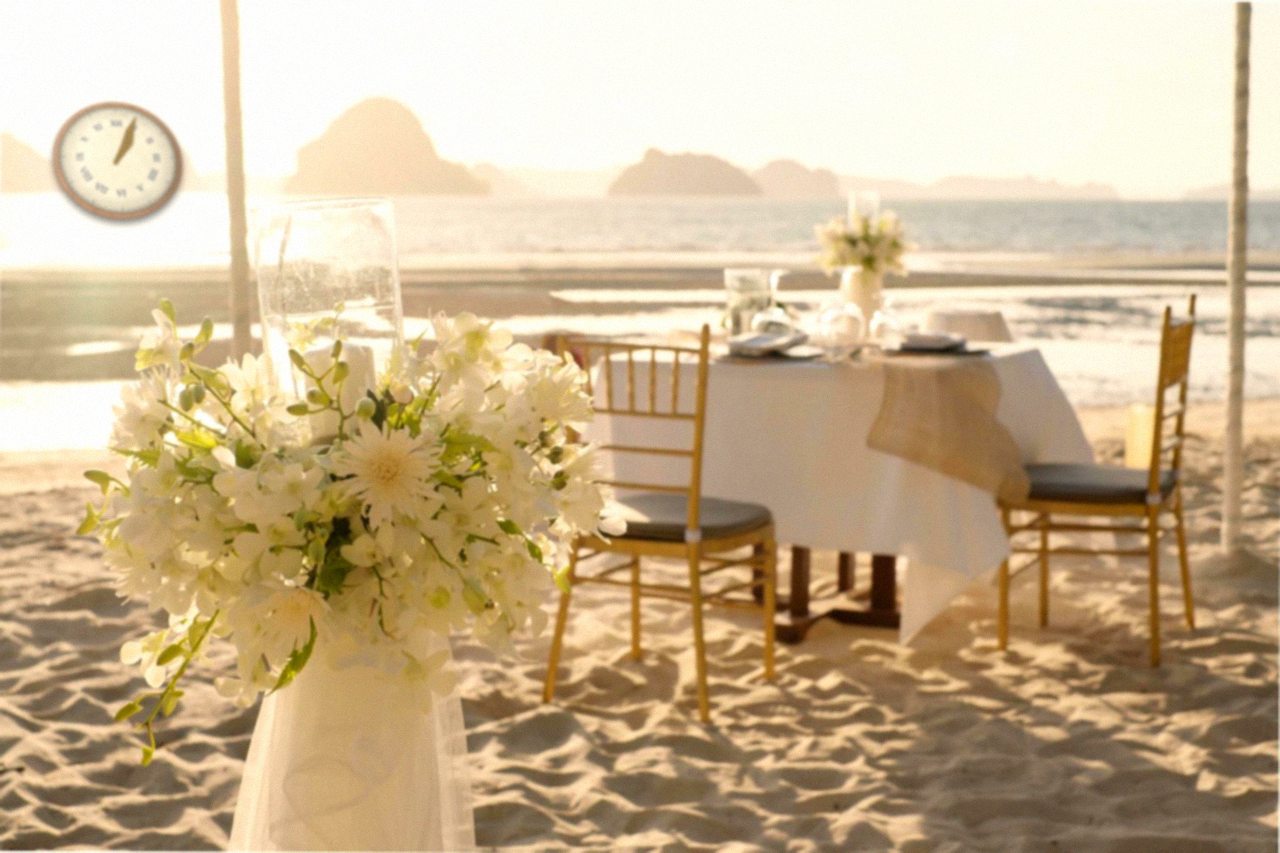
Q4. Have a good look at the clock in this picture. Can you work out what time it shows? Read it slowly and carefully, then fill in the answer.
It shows 1:04
